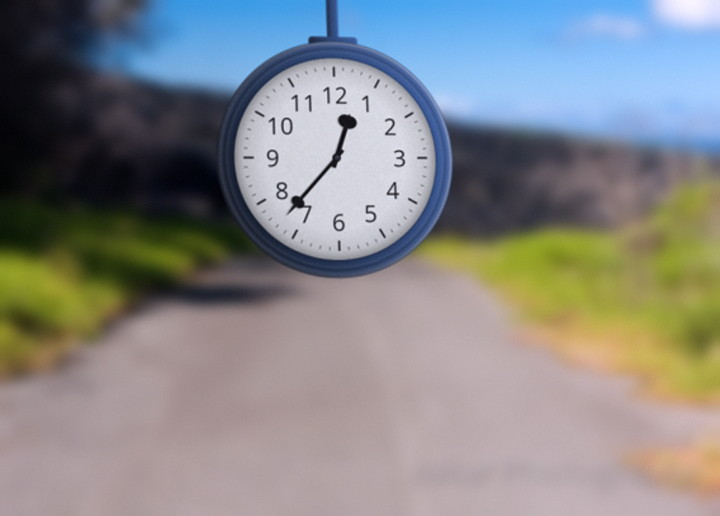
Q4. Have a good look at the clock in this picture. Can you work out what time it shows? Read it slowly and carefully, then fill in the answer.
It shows 12:37
